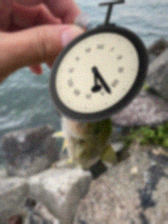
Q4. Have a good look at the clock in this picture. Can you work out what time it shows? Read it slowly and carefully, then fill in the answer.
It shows 5:23
